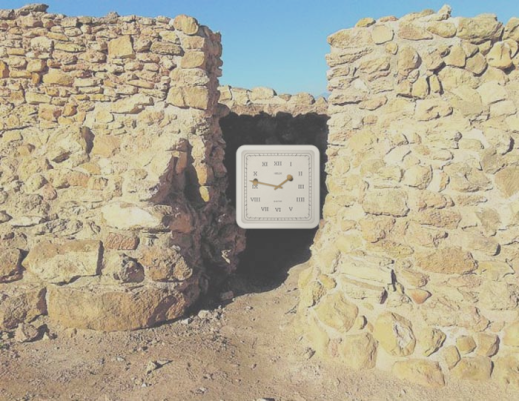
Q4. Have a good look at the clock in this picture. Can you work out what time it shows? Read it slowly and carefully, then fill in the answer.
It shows 1:47
